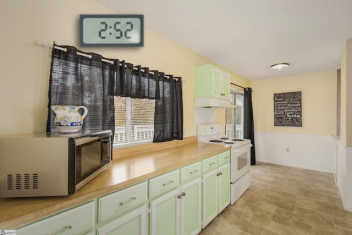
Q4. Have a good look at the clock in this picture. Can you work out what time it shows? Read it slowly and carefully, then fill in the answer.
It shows 2:52
